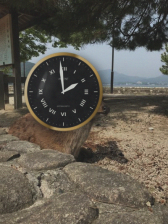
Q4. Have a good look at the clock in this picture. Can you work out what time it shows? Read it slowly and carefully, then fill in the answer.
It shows 1:59
